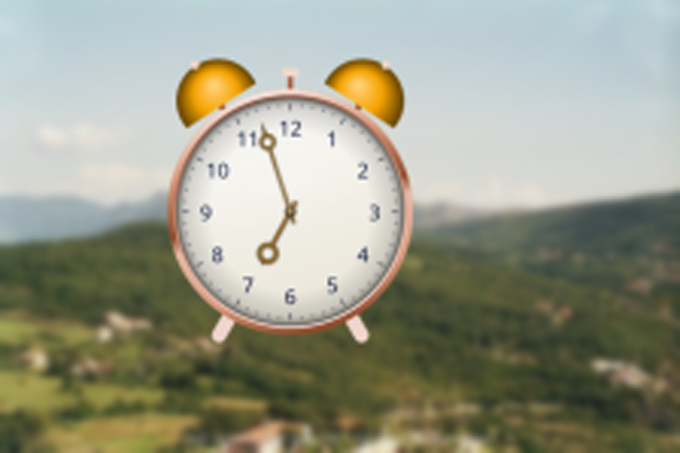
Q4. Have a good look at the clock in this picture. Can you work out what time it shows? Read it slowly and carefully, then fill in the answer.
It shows 6:57
